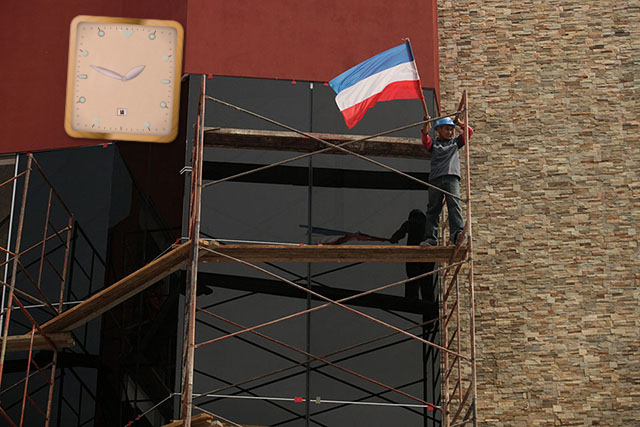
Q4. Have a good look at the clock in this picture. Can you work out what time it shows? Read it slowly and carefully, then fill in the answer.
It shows 1:48
